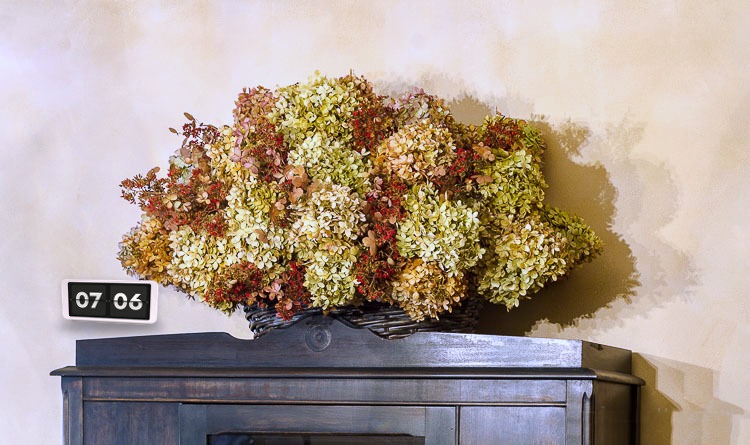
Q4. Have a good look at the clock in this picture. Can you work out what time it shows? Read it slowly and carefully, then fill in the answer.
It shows 7:06
